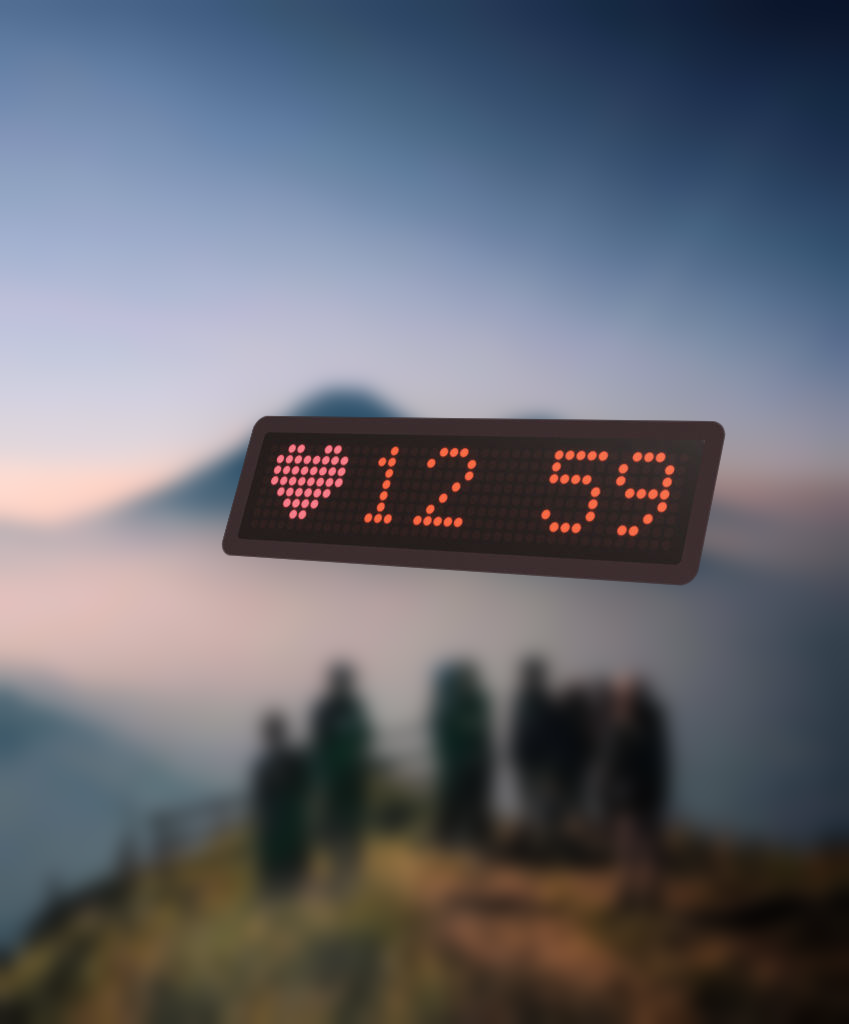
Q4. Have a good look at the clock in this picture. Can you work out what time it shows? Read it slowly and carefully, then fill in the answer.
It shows 12:59
